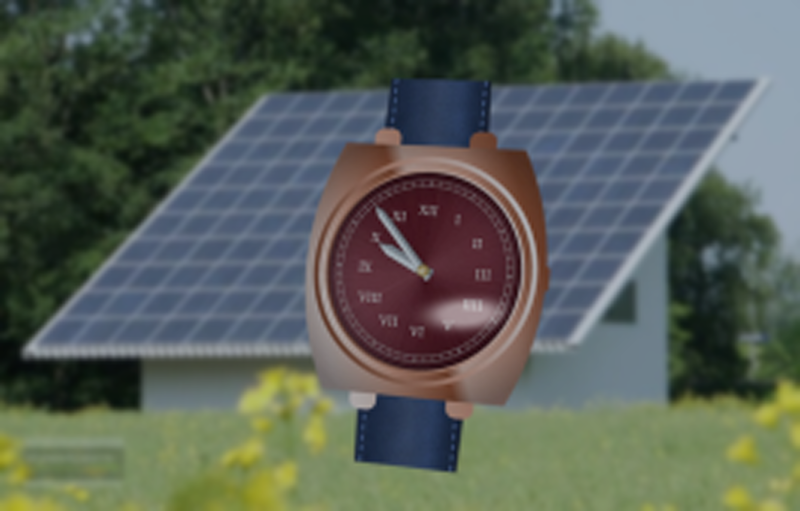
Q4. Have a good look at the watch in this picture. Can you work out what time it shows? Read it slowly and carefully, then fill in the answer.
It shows 9:53
